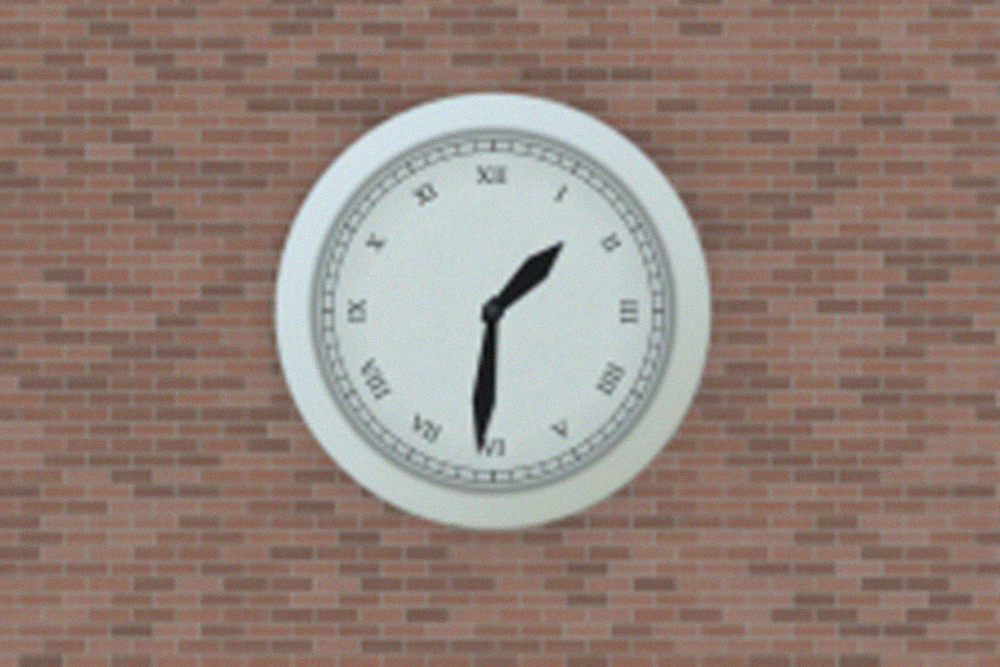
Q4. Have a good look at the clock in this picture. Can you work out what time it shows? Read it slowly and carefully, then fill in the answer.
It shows 1:31
